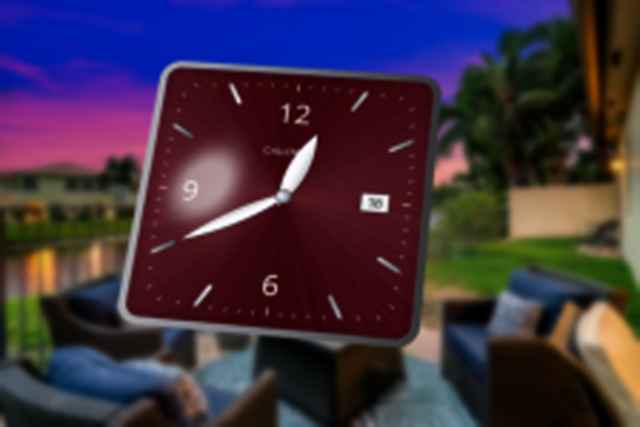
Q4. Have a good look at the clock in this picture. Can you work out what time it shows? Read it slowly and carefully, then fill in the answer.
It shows 12:40
